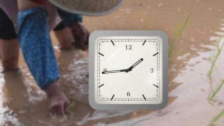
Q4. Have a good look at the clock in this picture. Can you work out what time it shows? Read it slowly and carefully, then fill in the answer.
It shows 1:44
